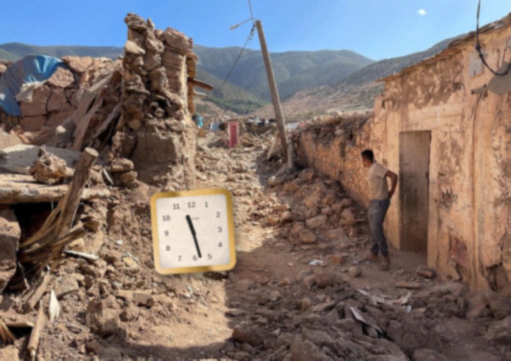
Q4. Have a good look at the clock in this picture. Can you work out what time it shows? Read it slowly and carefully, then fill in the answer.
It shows 11:28
